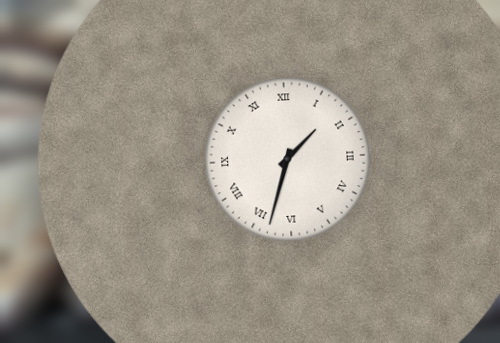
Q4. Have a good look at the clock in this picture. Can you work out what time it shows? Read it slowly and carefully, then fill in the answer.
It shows 1:33
